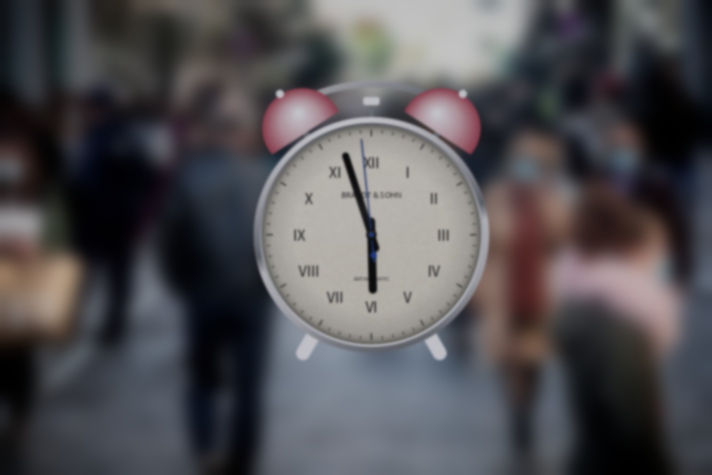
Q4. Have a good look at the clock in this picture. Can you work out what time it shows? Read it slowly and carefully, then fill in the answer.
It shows 5:56:59
